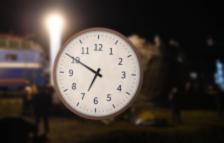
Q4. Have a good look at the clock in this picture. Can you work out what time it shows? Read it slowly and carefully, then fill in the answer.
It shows 6:50
